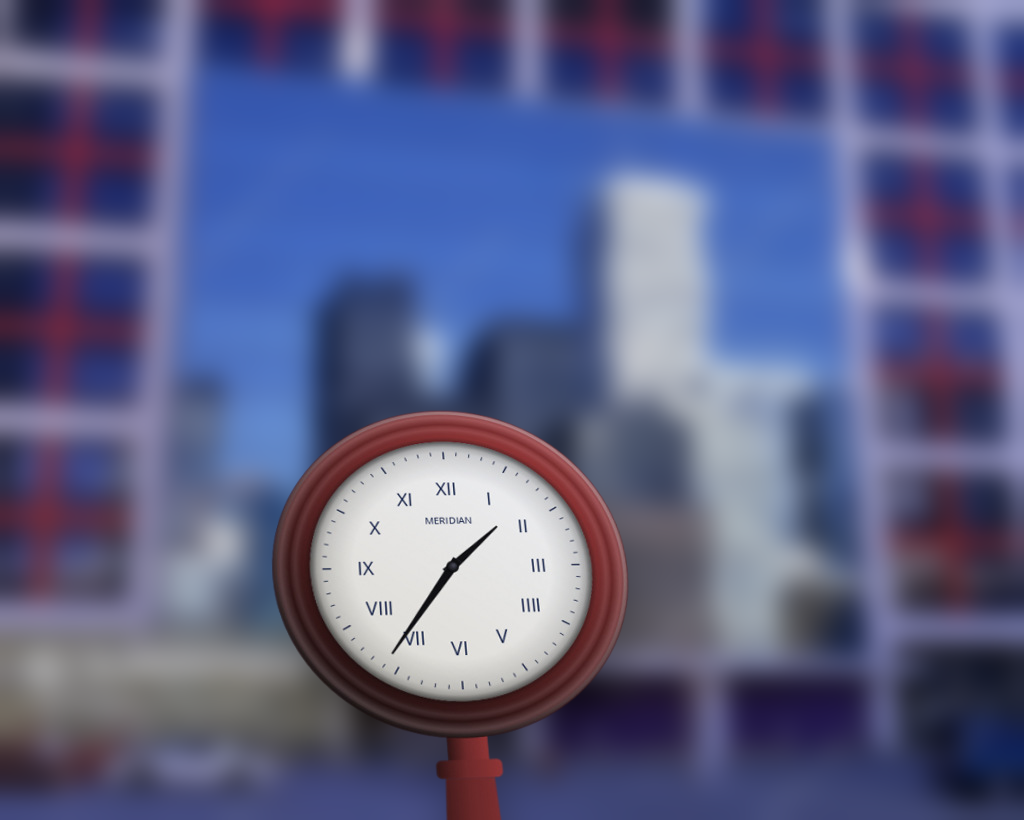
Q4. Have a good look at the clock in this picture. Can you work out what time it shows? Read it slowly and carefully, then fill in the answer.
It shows 1:36
